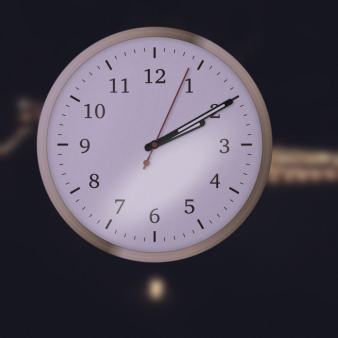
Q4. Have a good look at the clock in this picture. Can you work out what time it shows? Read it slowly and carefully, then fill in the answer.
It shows 2:10:04
